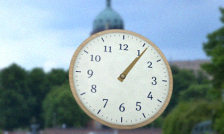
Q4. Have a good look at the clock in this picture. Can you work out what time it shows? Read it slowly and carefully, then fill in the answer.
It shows 1:06
